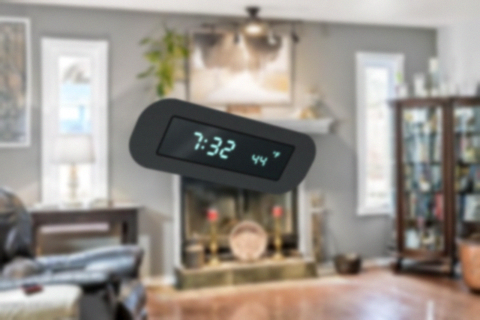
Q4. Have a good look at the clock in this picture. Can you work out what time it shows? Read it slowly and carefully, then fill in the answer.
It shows 7:32
